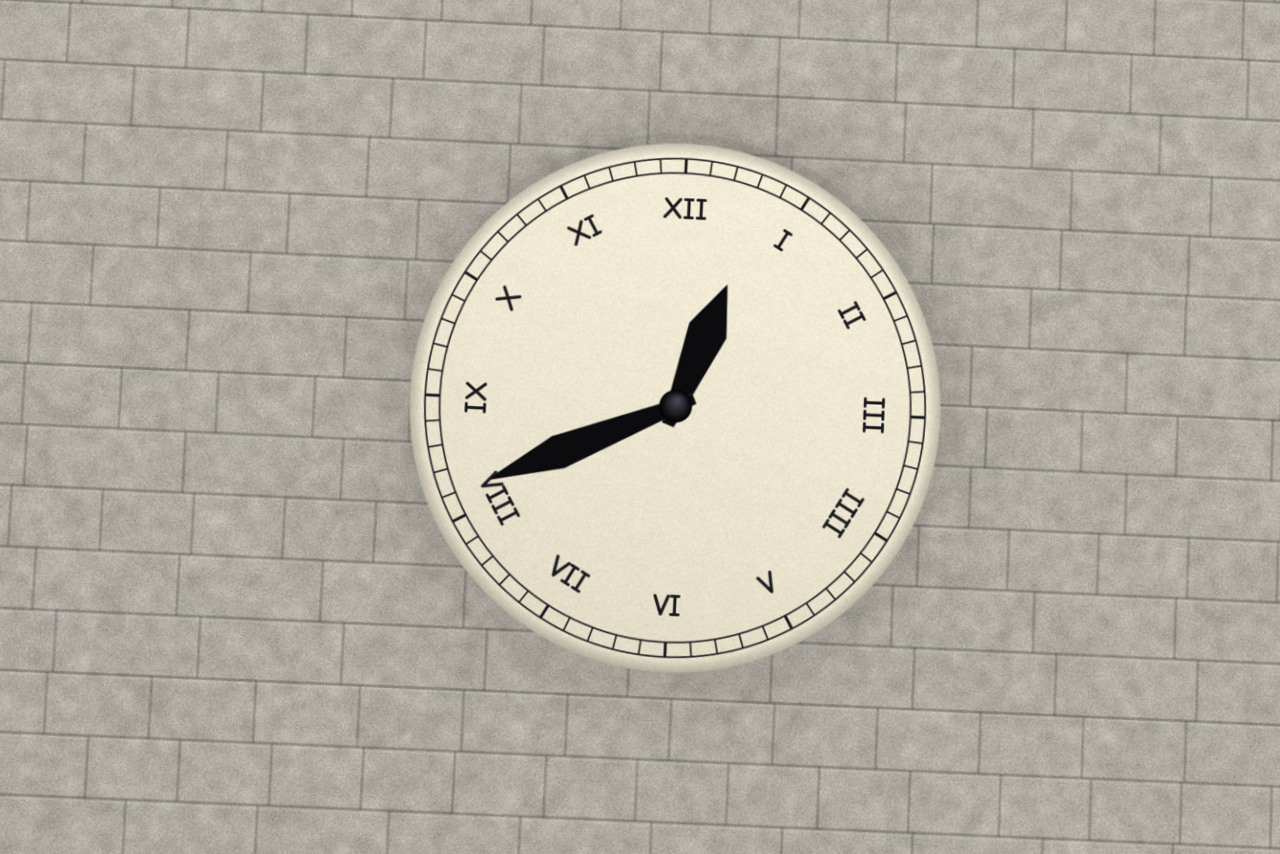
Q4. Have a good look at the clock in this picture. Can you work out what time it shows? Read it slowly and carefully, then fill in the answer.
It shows 12:41
